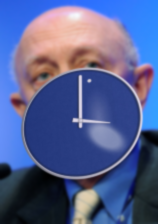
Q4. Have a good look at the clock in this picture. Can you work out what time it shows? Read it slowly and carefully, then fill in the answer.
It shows 2:58
